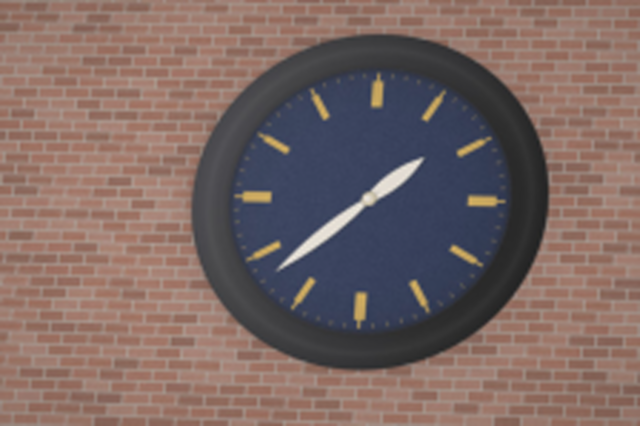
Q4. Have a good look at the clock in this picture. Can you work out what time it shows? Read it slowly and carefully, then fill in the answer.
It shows 1:38
